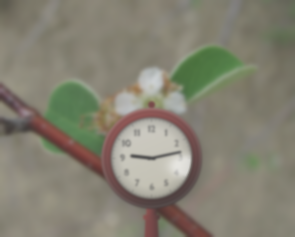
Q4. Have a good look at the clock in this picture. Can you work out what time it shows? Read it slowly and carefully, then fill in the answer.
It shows 9:13
